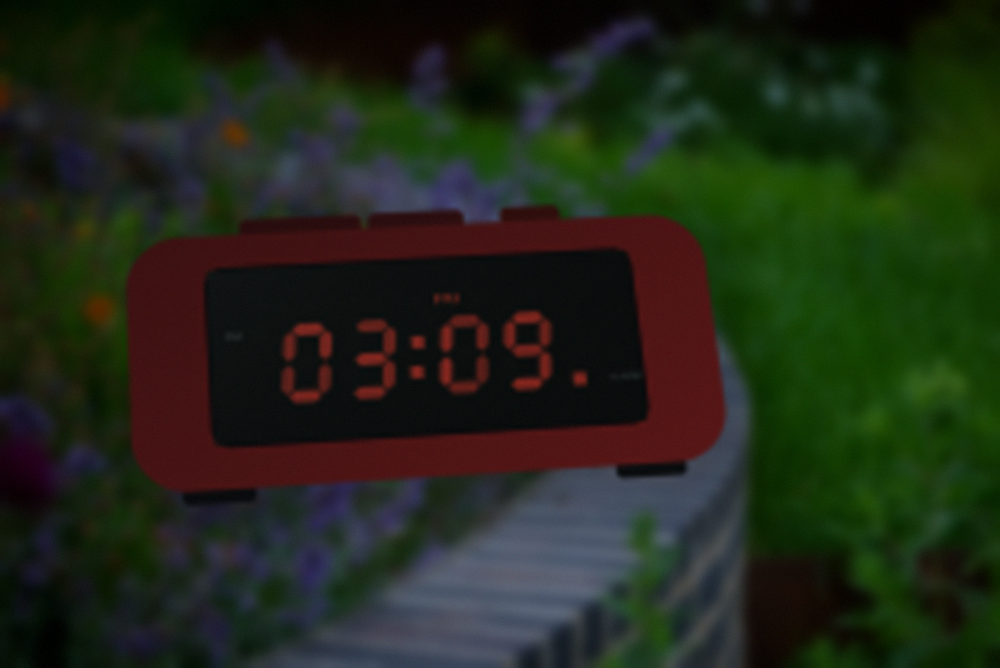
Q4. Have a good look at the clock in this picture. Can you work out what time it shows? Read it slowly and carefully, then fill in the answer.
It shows 3:09
